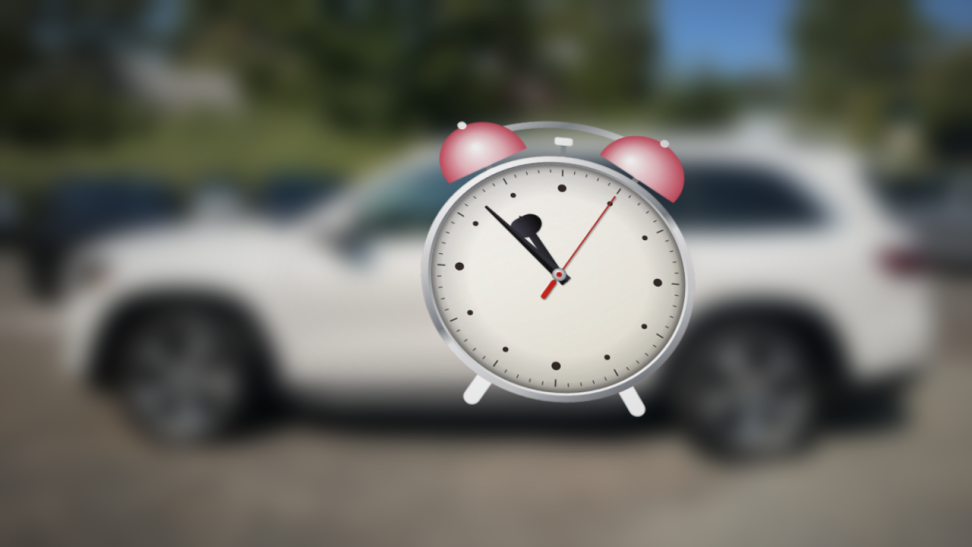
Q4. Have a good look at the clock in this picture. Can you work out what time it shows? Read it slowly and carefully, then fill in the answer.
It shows 10:52:05
